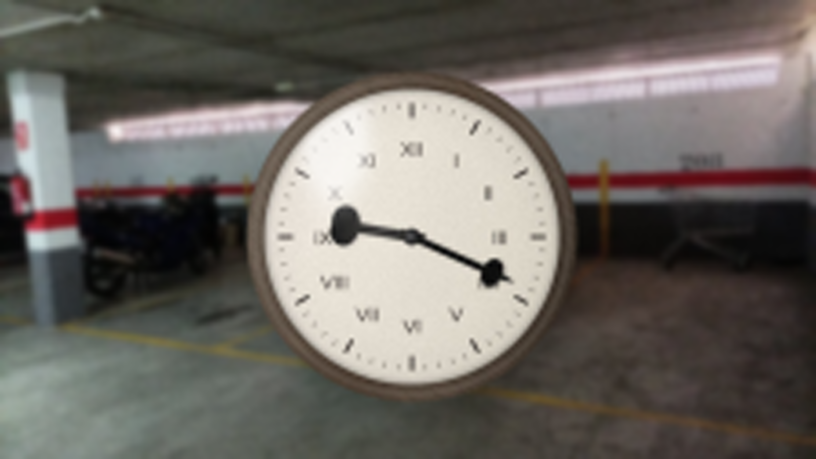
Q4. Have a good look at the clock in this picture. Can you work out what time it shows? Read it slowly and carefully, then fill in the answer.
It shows 9:19
